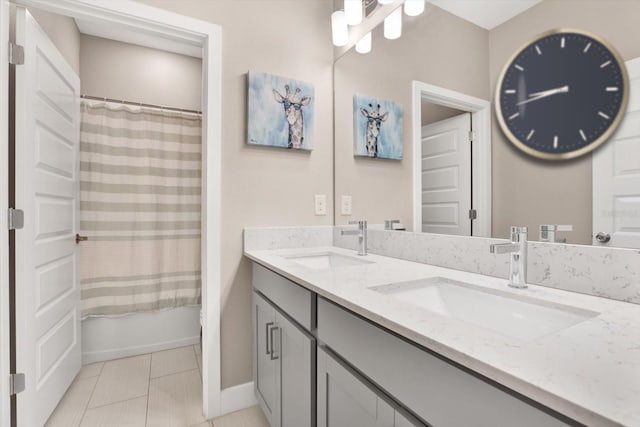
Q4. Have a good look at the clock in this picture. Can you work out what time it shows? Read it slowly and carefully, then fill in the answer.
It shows 8:42
